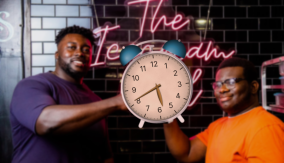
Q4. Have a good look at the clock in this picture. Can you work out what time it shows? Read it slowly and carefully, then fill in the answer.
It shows 5:41
